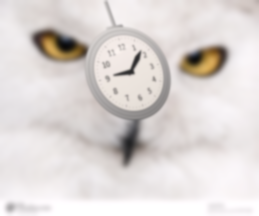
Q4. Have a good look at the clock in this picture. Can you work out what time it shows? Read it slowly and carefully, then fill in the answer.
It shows 9:08
